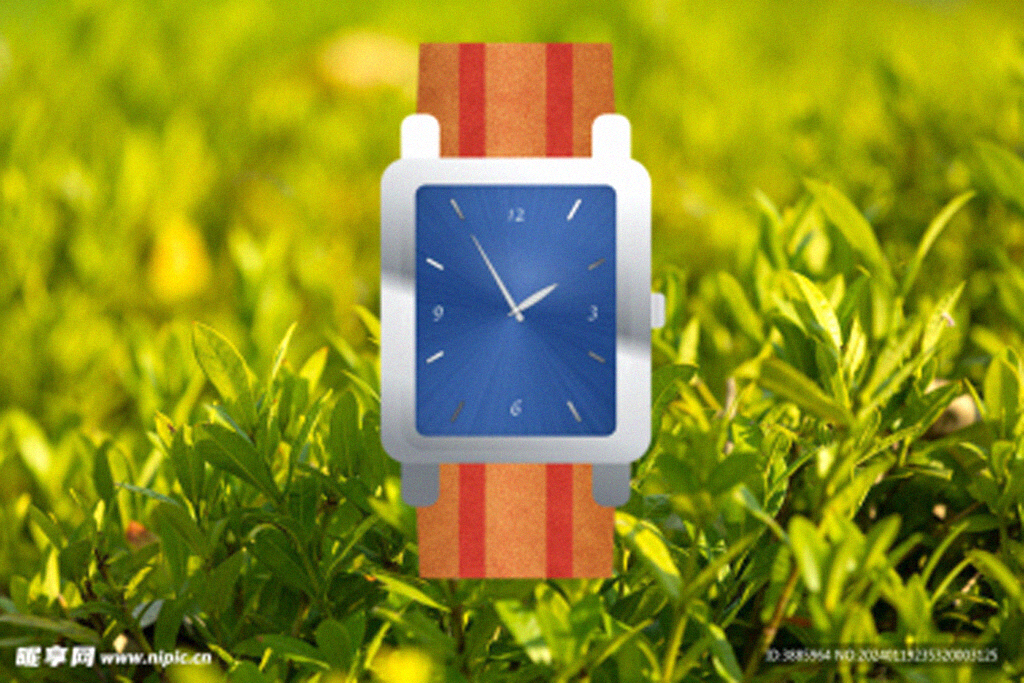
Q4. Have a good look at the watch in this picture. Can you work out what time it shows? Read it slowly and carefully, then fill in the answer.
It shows 1:55
